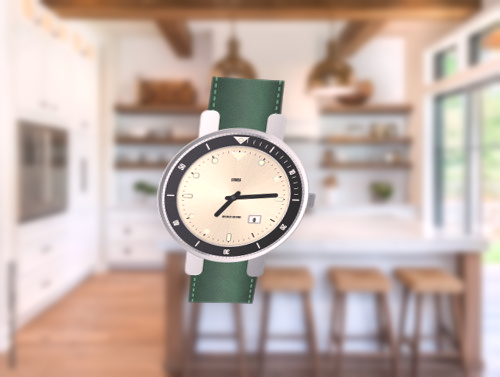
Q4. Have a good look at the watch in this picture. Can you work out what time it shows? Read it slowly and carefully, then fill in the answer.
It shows 7:14
